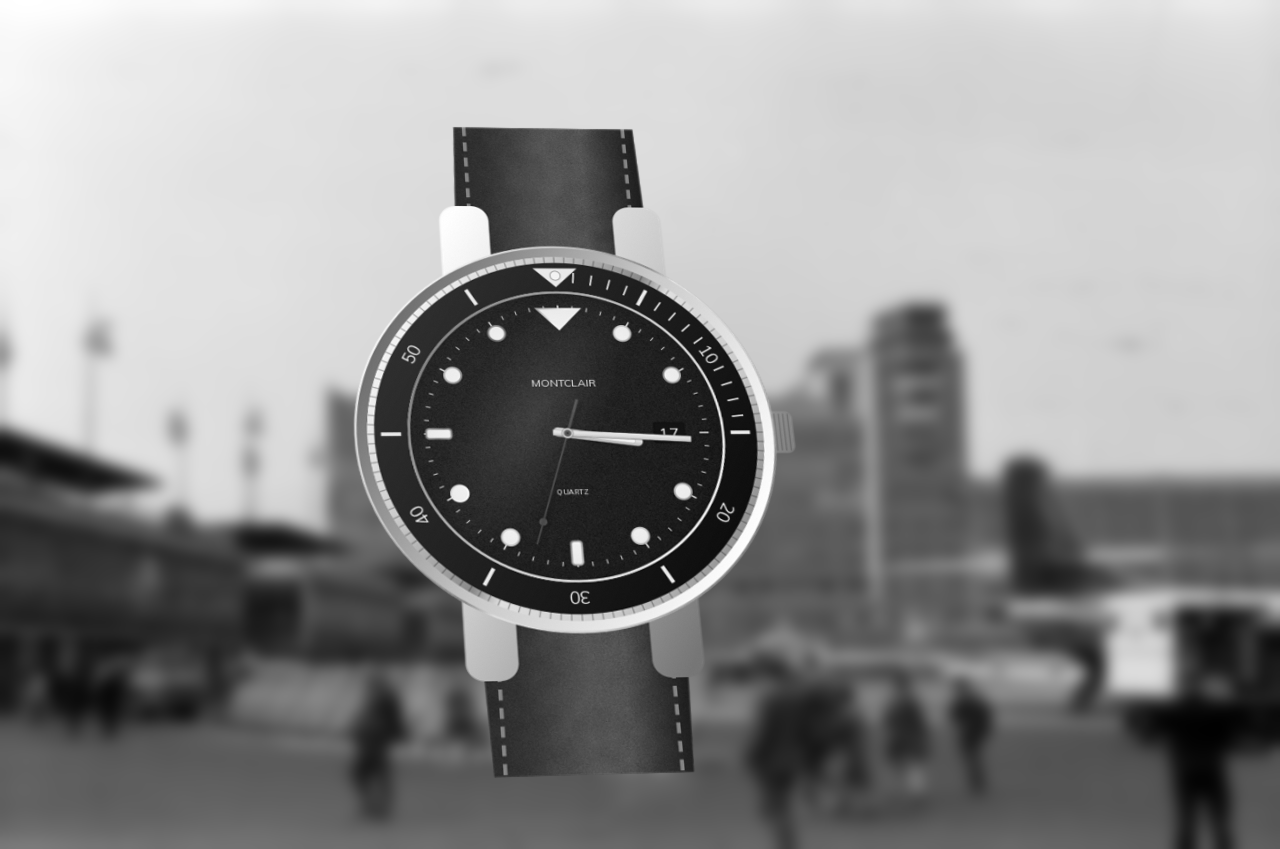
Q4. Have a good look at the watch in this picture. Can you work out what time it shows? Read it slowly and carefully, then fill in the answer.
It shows 3:15:33
